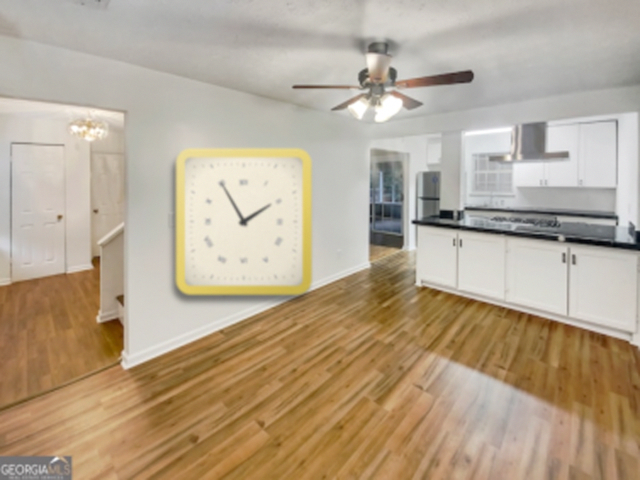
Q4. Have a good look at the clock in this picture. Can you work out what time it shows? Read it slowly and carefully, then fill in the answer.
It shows 1:55
